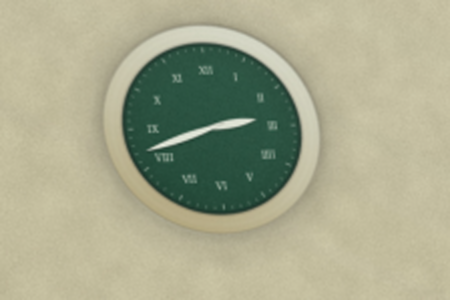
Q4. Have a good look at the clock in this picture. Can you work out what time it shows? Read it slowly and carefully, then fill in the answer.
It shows 2:42
